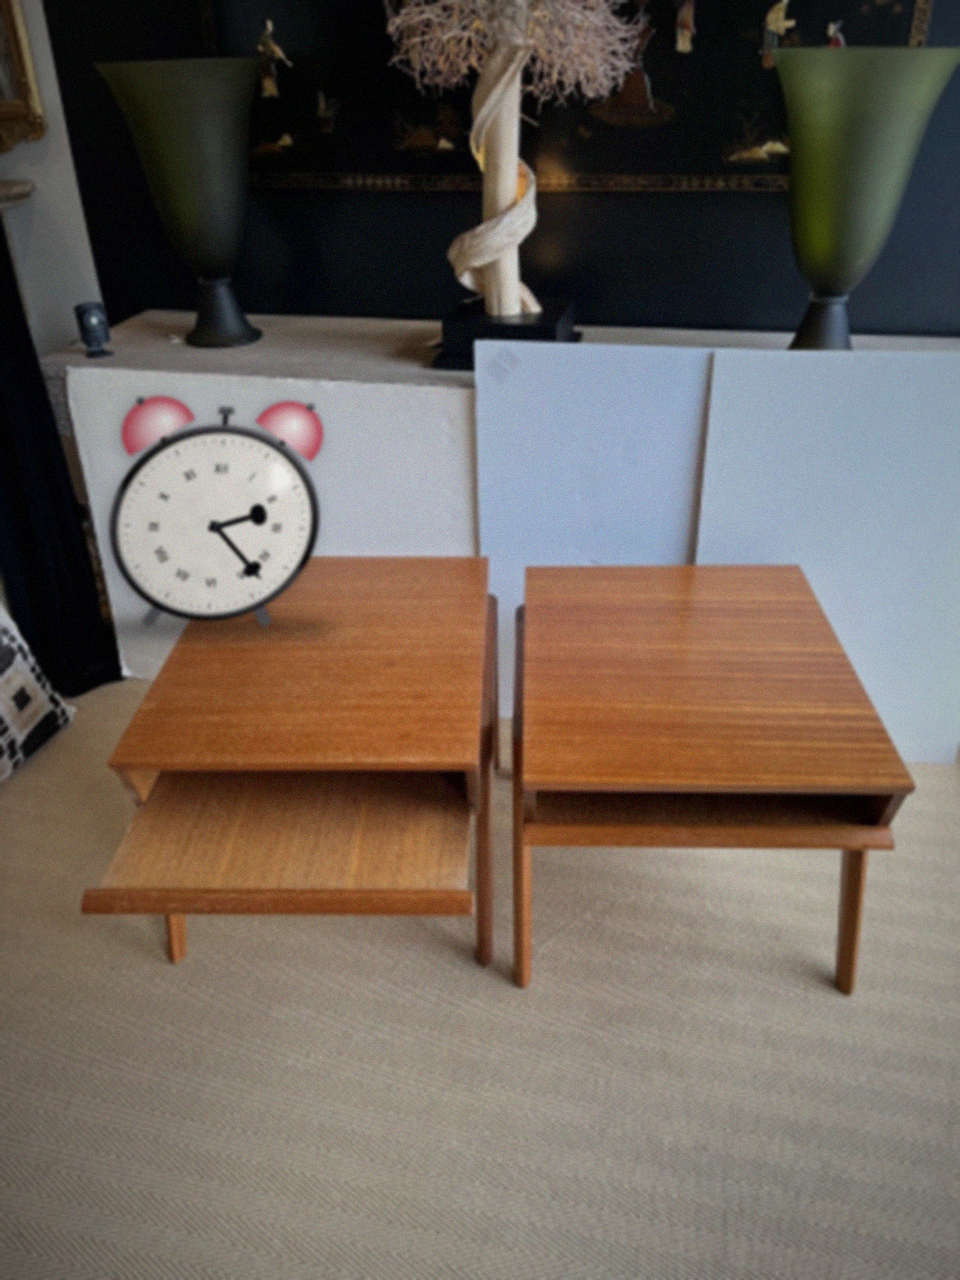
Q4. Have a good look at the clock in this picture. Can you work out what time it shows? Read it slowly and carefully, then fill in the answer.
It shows 2:23
